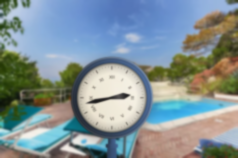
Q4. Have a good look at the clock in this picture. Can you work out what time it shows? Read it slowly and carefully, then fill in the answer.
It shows 2:43
